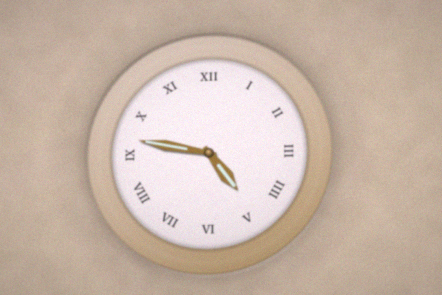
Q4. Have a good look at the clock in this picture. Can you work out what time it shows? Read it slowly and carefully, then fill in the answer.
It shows 4:47
